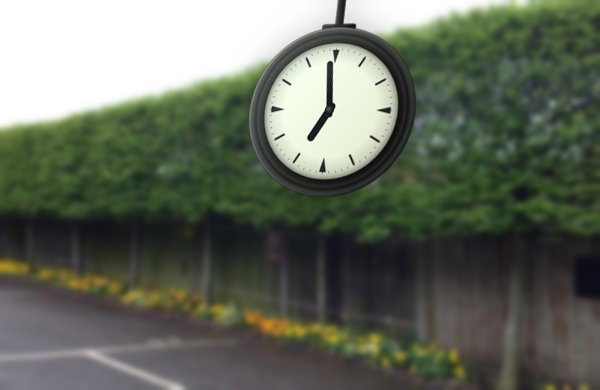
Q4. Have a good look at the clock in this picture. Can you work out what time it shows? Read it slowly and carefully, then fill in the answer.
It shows 6:59
